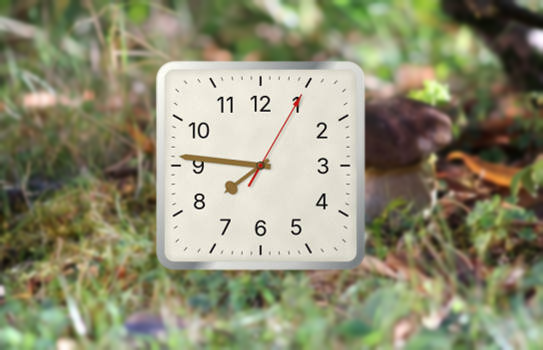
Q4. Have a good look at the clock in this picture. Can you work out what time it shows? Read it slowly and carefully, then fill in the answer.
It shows 7:46:05
